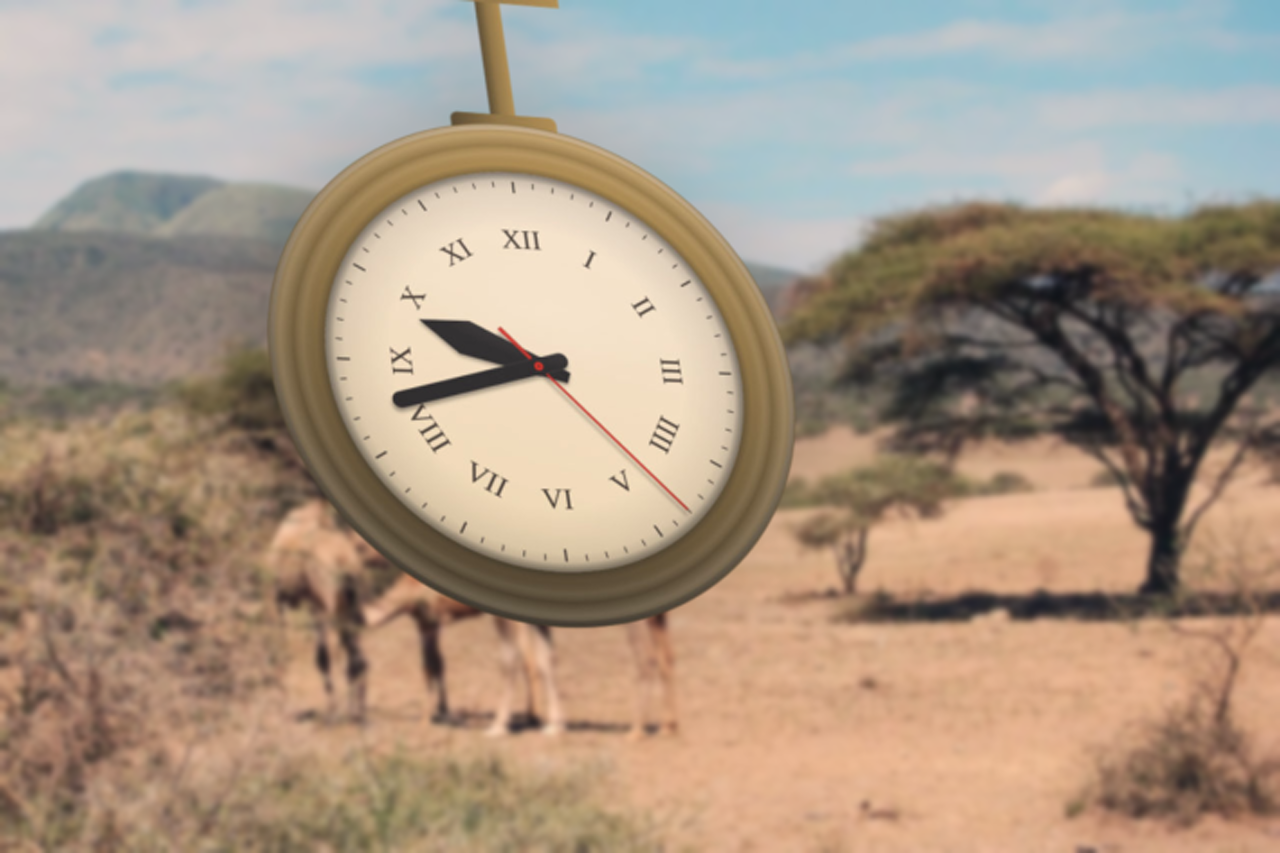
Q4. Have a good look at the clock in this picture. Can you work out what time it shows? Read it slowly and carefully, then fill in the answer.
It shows 9:42:23
